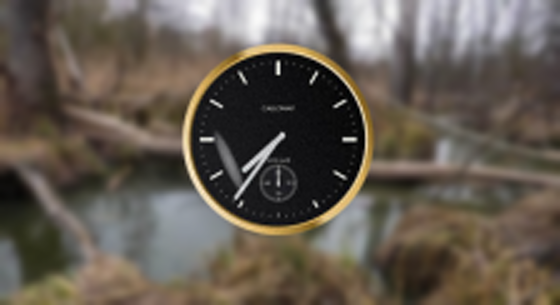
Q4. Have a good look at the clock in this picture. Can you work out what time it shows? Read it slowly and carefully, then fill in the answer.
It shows 7:36
